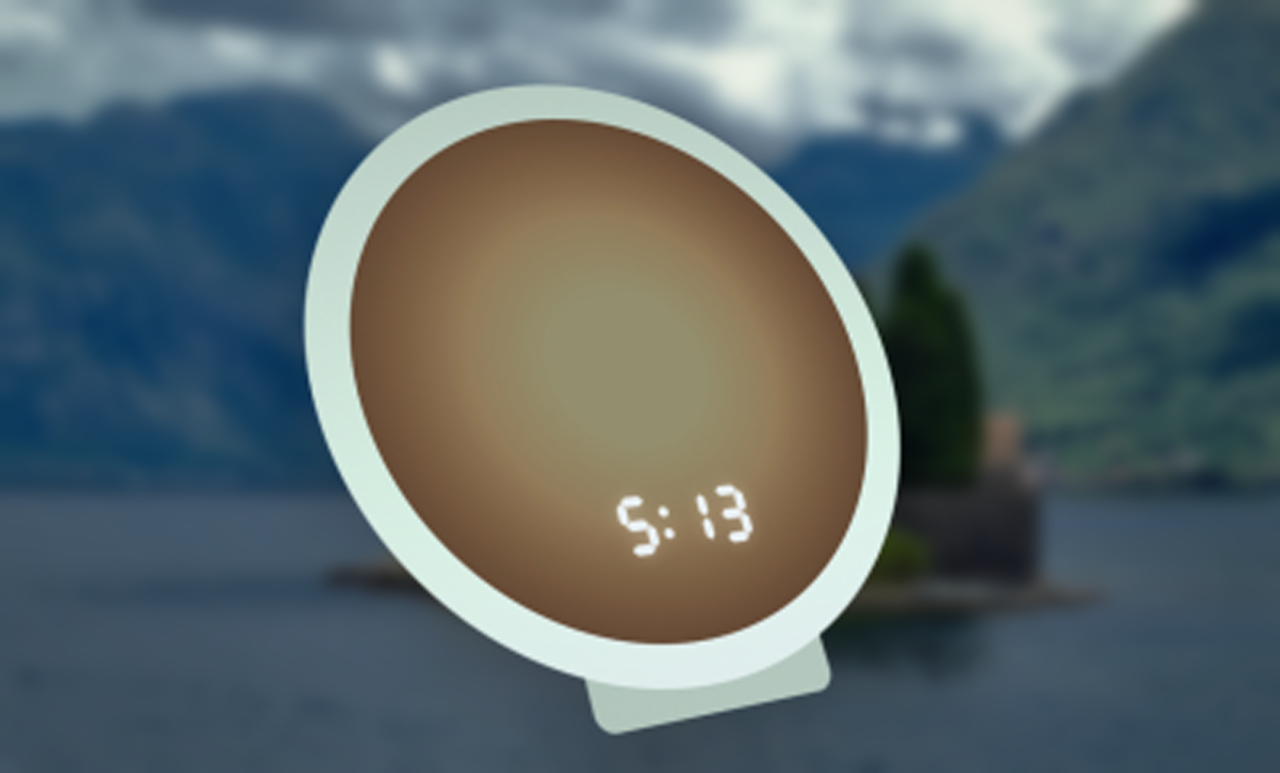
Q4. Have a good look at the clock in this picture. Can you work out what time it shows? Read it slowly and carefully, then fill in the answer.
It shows 5:13
